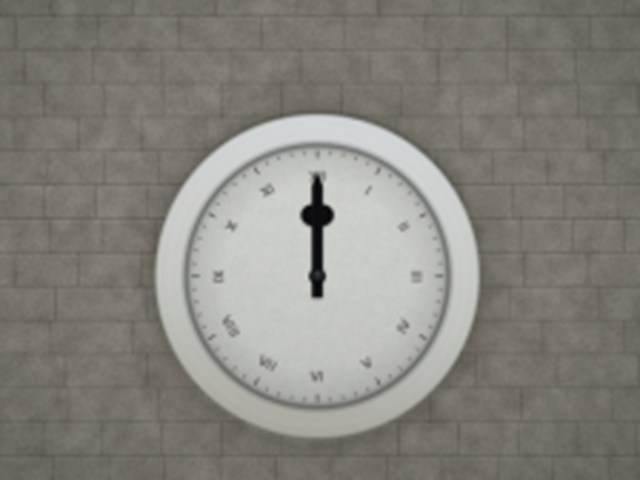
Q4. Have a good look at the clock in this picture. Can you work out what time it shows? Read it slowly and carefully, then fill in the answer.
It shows 12:00
